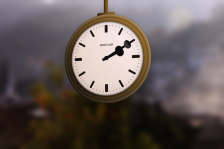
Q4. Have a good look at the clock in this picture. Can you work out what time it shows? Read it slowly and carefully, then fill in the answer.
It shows 2:10
